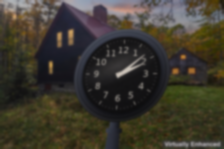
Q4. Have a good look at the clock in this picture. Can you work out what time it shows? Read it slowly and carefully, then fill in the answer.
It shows 2:08
